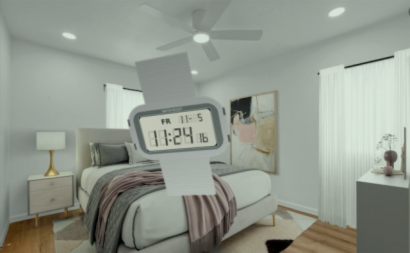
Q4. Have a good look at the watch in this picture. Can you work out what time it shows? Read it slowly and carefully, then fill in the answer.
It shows 11:24:16
